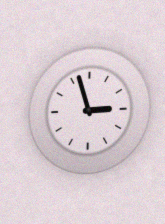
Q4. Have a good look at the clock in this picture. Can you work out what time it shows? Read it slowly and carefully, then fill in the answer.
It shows 2:57
